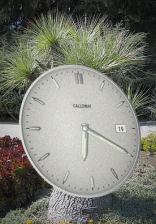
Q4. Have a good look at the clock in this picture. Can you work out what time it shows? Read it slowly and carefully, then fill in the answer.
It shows 6:20
